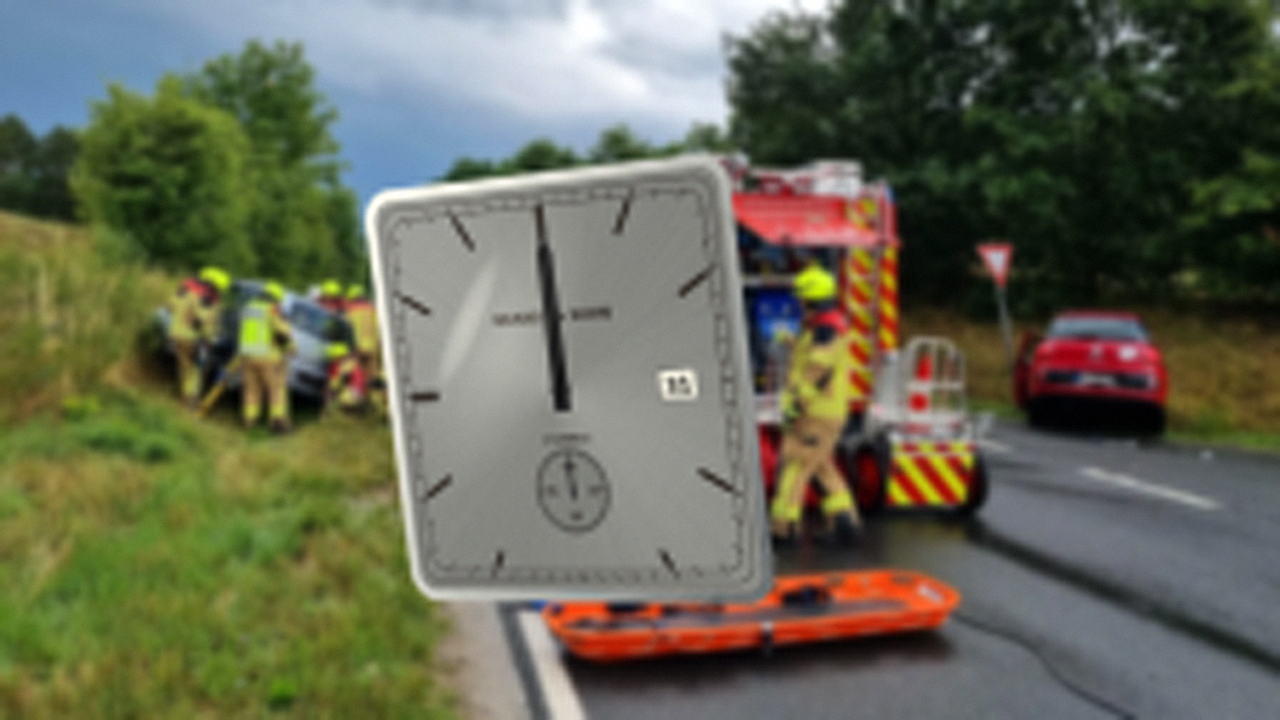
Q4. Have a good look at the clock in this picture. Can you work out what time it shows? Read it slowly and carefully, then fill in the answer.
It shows 12:00
